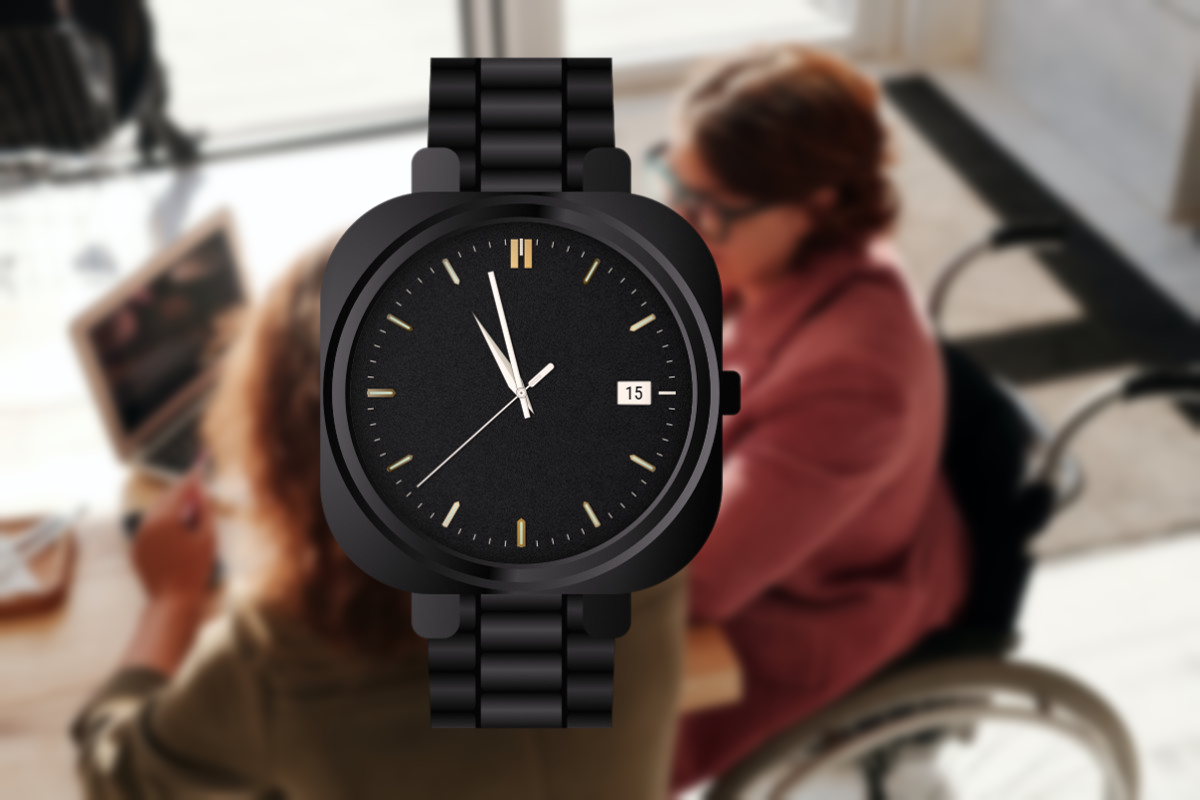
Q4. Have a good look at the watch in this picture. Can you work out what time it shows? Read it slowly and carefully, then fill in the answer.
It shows 10:57:38
